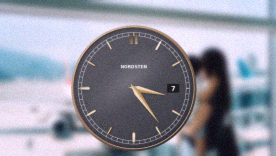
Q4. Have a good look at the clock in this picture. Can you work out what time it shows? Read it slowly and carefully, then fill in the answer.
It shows 3:24
